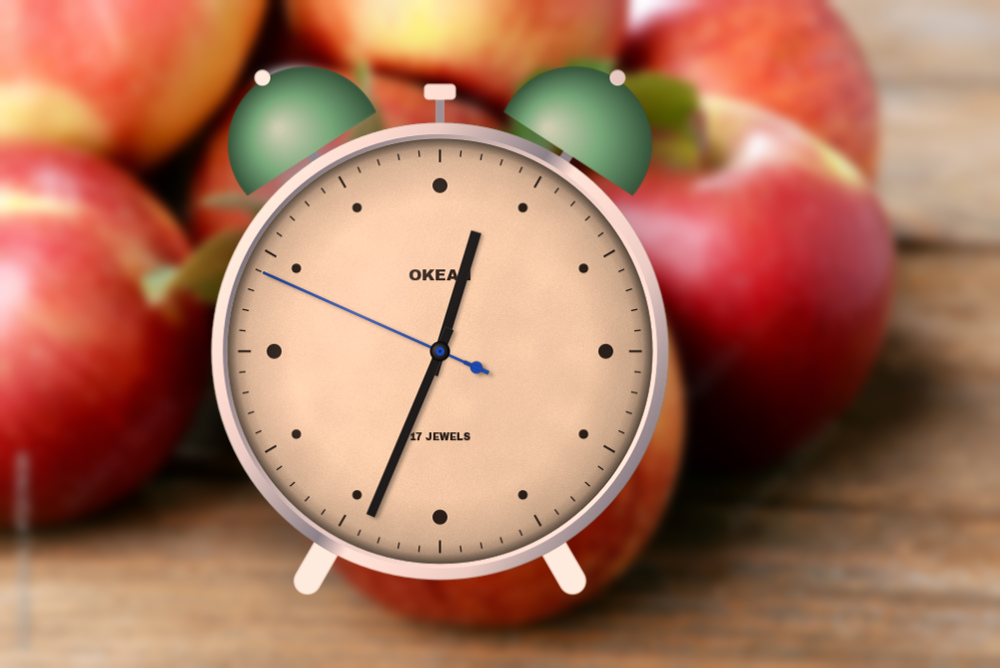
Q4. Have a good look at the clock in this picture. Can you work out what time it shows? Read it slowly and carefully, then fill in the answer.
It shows 12:33:49
